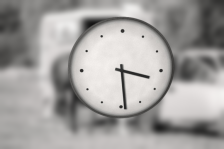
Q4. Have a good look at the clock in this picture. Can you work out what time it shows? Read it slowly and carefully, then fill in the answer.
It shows 3:29
